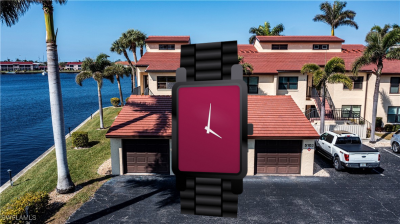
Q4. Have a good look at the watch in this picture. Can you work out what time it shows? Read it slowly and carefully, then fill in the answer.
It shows 4:01
